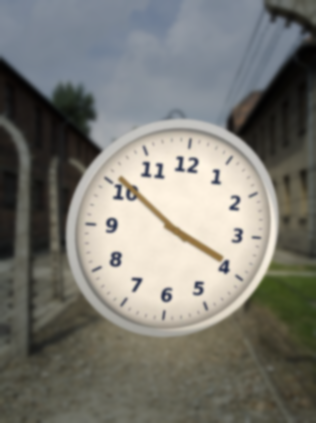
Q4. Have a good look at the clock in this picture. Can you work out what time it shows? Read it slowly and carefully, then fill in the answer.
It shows 3:51
